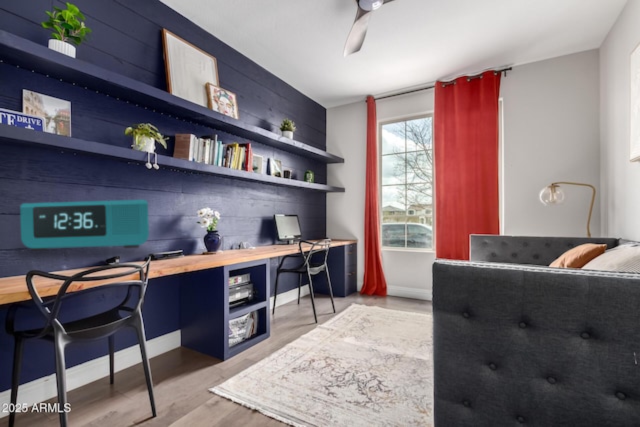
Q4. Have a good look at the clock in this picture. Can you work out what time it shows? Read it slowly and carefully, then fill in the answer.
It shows 12:36
